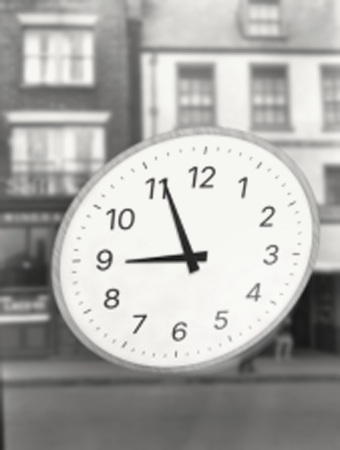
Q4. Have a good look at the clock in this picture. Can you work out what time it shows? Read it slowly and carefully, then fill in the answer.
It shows 8:56
